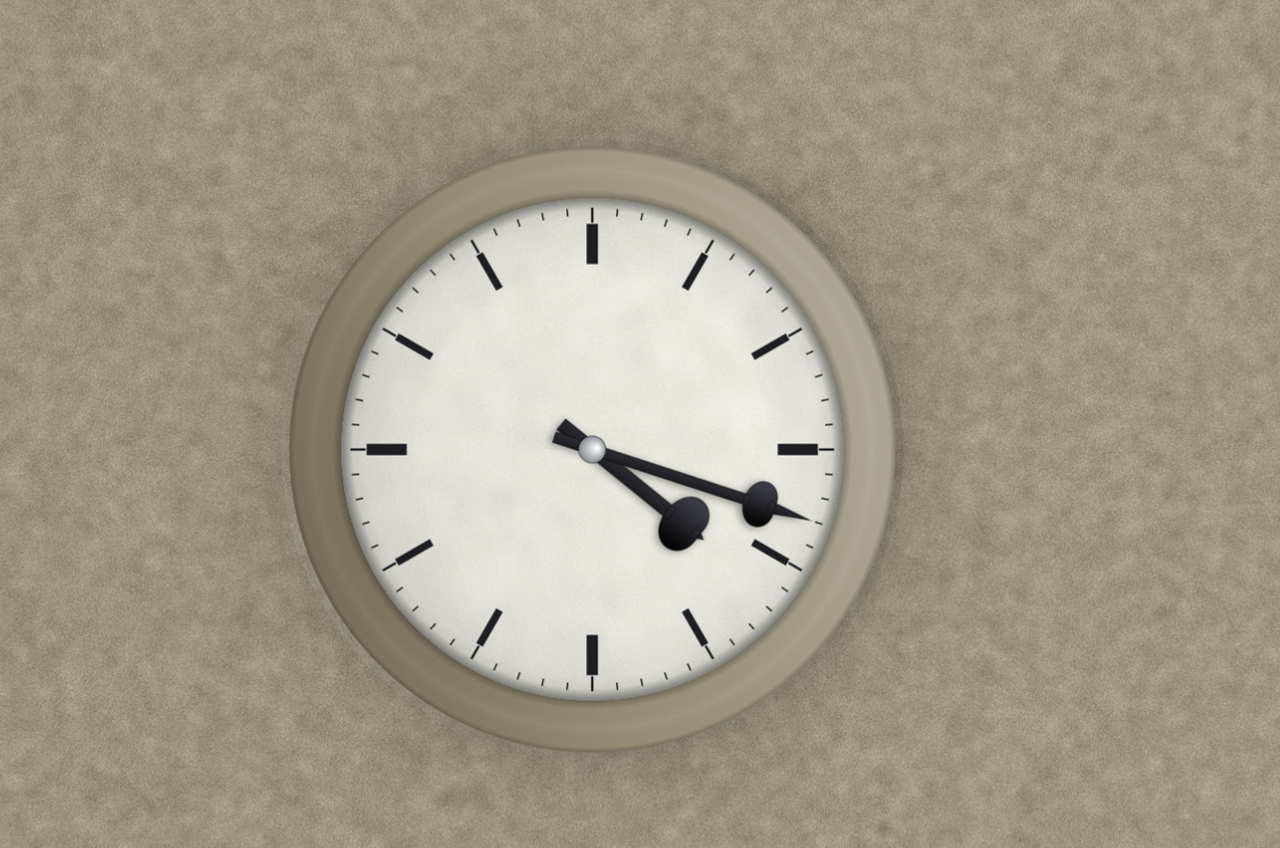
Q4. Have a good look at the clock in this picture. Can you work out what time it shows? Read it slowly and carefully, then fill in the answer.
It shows 4:18
